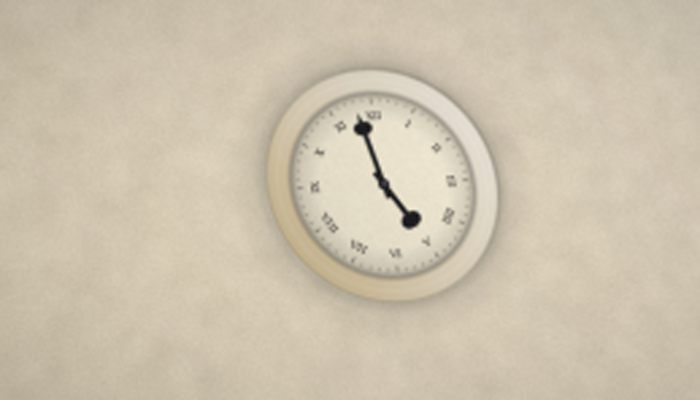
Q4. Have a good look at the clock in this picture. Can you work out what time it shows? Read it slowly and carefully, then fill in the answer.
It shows 4:58
